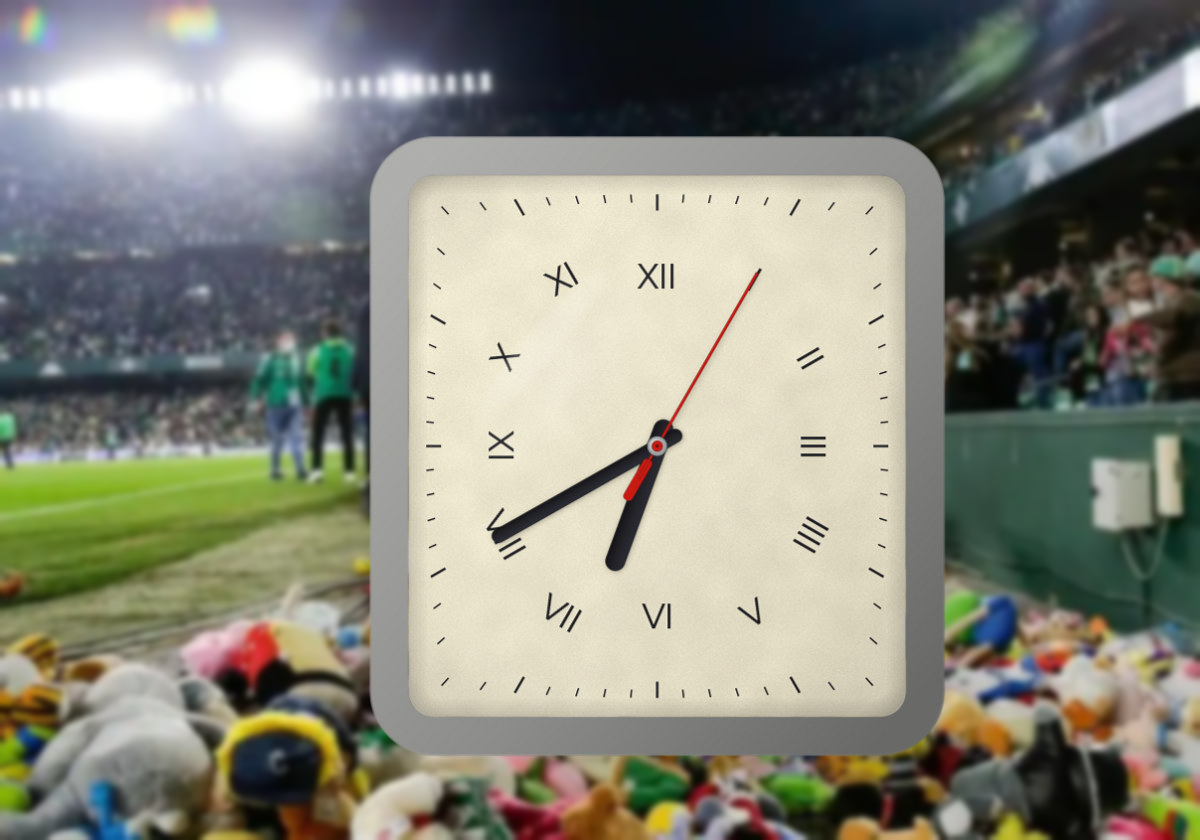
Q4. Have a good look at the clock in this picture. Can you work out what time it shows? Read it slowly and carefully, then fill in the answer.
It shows 6:40:05
